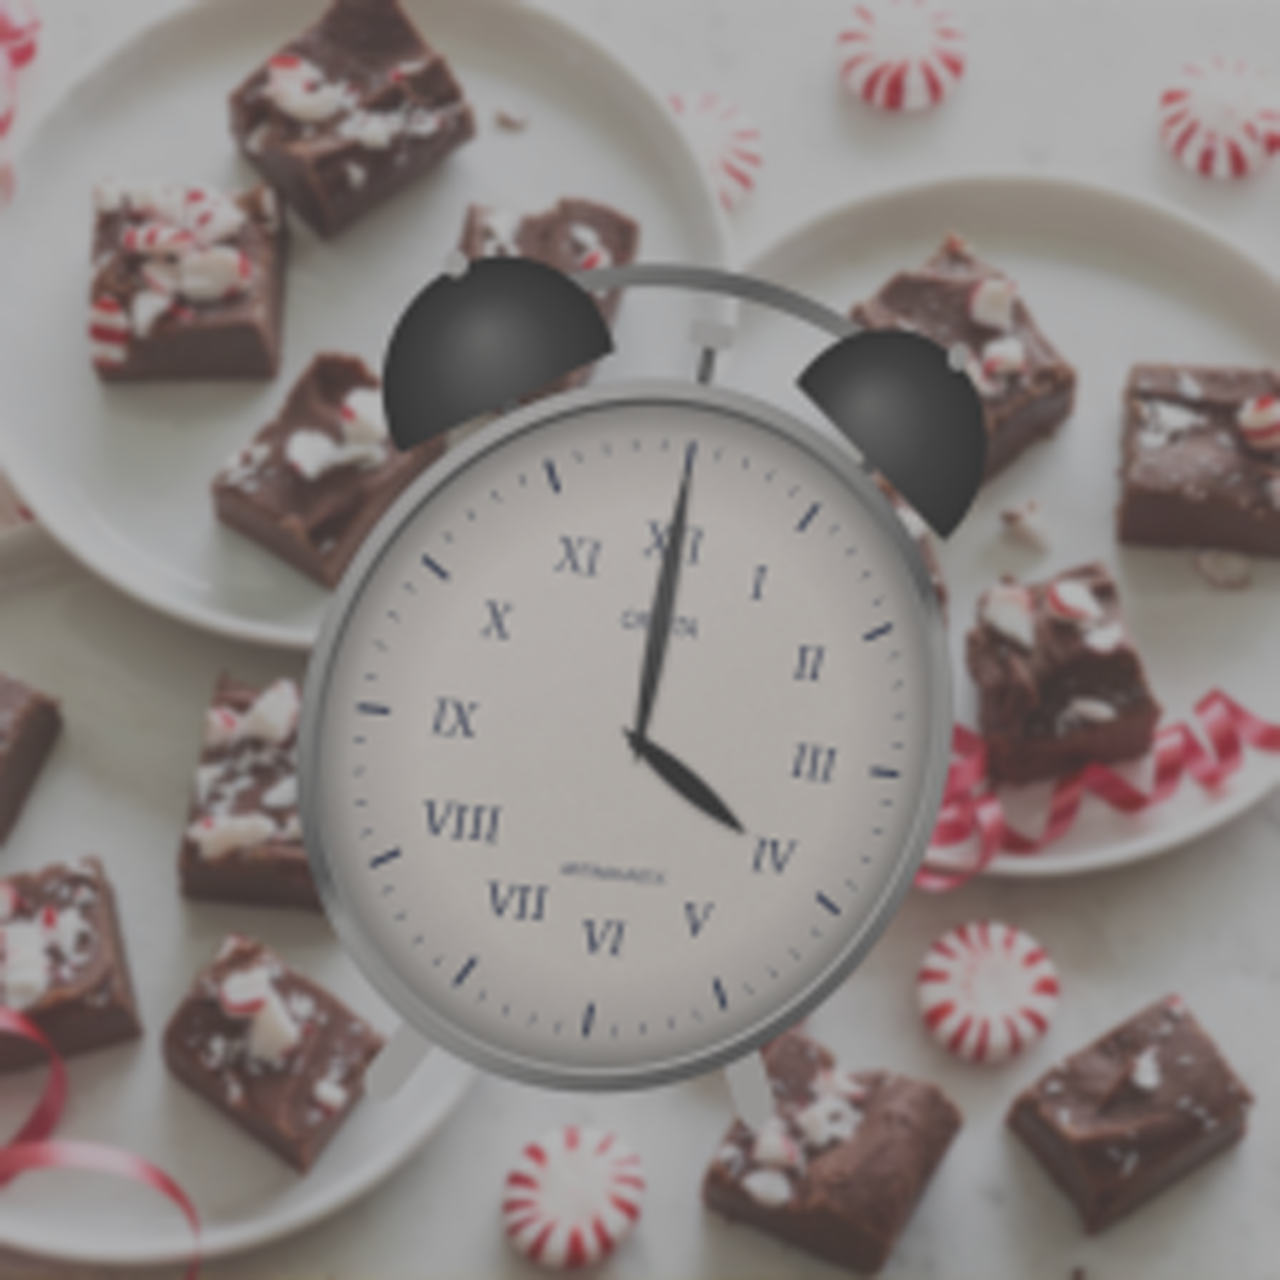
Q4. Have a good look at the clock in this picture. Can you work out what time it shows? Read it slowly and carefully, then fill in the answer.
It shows 4:00
